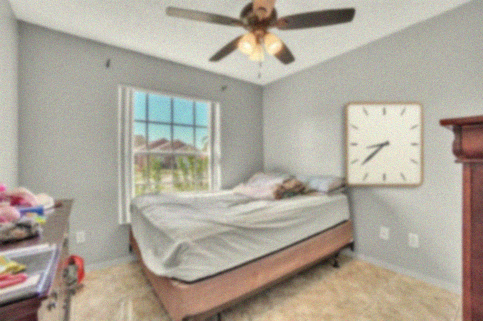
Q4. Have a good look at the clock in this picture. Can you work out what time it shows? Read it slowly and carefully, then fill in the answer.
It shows 8:38
